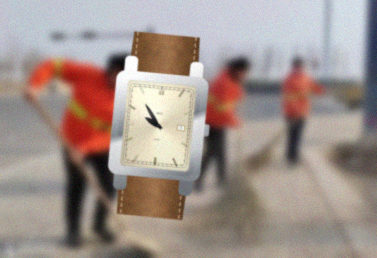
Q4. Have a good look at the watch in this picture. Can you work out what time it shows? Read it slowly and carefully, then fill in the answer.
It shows 9:54
